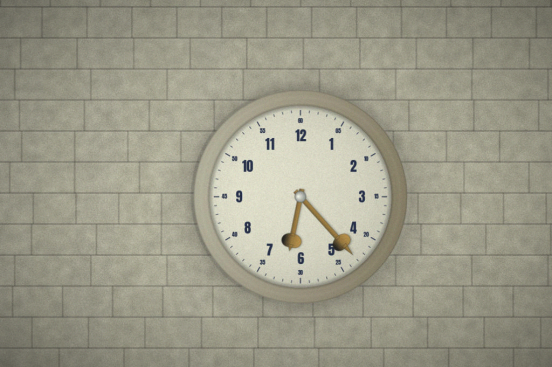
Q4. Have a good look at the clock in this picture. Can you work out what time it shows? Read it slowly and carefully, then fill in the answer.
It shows 6:23
